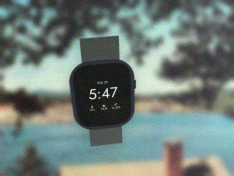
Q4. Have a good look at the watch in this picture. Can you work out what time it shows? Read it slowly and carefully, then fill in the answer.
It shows 5:47
